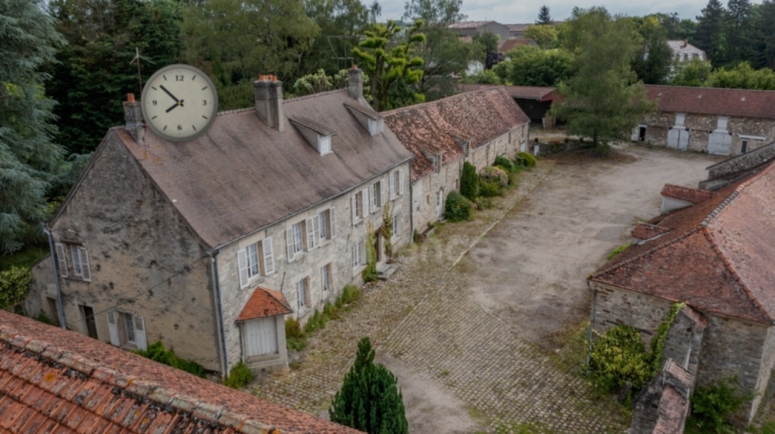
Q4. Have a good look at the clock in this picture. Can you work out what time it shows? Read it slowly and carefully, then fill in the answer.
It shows 7:52
